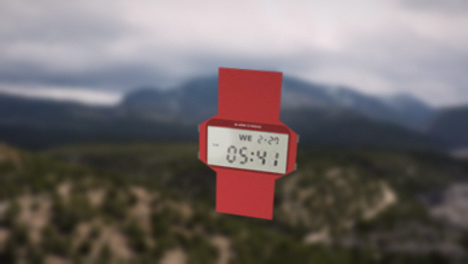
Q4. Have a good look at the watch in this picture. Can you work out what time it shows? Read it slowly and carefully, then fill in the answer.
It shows 5:41
